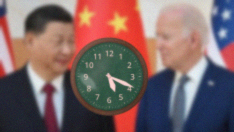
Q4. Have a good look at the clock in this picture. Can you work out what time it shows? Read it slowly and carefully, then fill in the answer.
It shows 5:19
